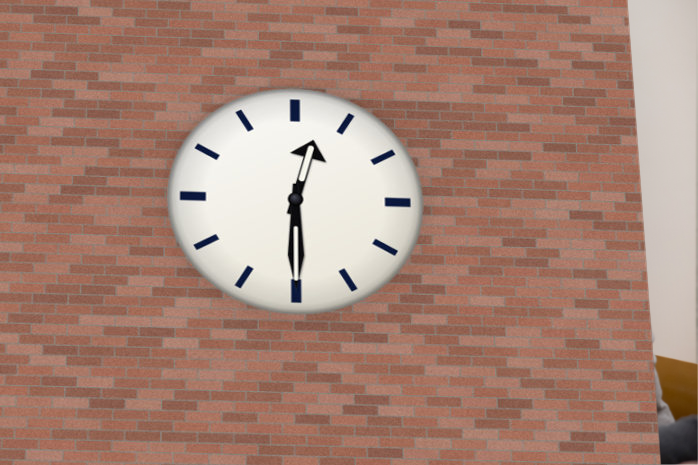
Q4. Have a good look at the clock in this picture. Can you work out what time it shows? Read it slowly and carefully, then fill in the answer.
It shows 12:30
